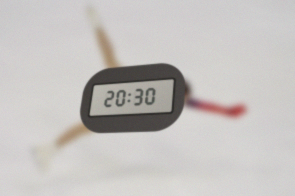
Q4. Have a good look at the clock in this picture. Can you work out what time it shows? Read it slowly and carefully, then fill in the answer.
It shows 20:30
